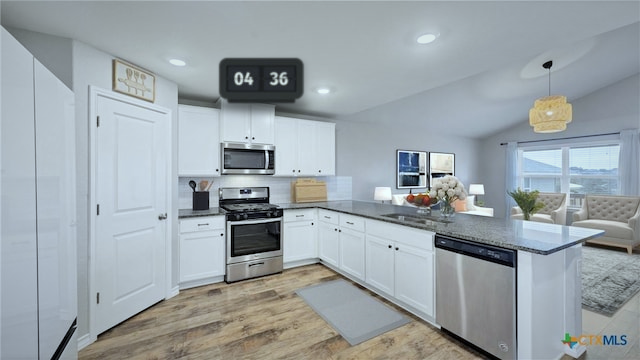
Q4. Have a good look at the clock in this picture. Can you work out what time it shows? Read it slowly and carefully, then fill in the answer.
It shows 4:36
